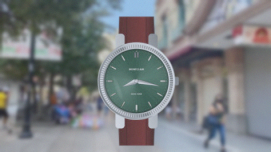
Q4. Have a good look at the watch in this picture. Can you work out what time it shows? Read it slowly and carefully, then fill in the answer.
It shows 8:17
